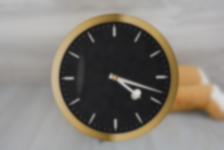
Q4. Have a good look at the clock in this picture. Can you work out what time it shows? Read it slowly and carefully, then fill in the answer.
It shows 4:18
